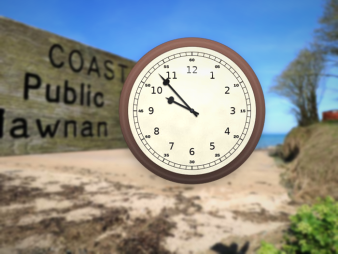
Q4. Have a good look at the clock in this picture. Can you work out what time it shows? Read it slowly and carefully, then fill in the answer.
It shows 9:53
